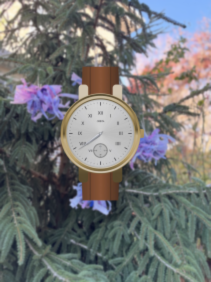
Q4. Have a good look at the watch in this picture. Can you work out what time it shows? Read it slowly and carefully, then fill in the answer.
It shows 7:39
